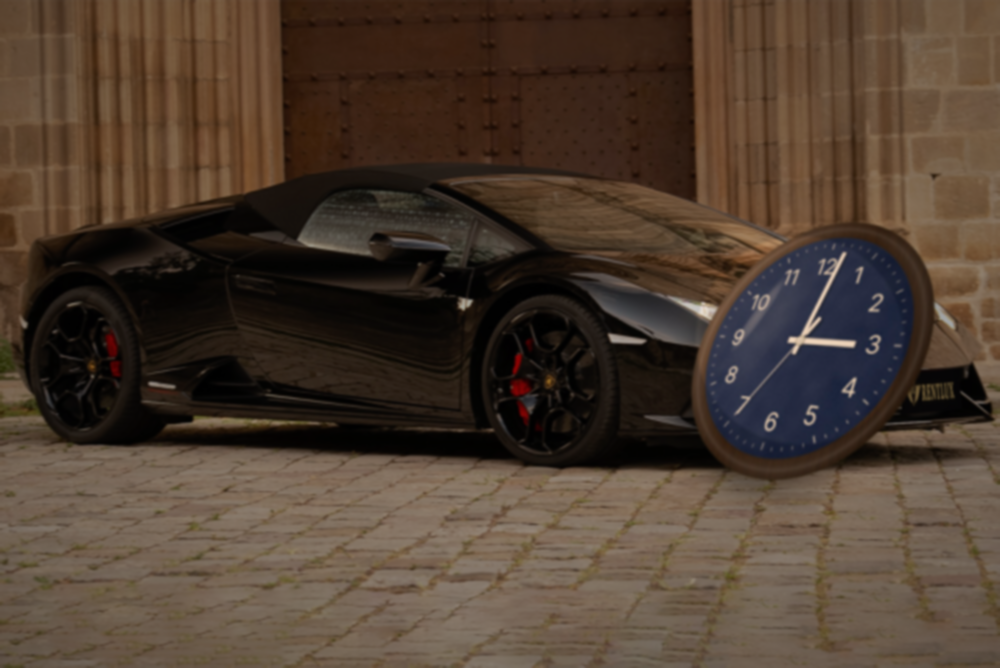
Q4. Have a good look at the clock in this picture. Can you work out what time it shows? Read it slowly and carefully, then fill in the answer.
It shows 3:01:35
